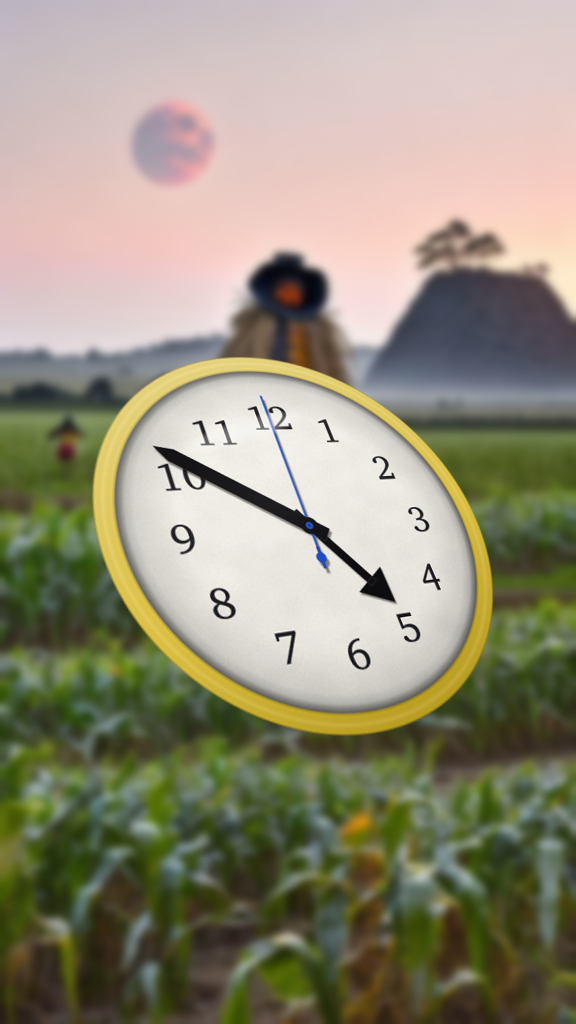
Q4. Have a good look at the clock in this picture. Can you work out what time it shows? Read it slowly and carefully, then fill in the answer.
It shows 4:51:00
